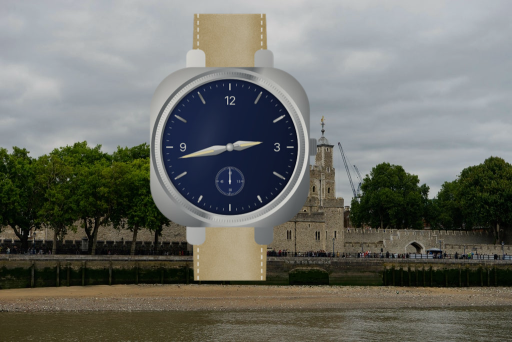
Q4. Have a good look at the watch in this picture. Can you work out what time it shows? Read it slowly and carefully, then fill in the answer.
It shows 2:43
